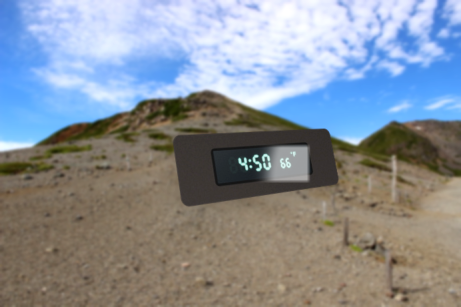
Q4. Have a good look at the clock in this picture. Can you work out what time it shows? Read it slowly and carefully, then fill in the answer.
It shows 4:50
